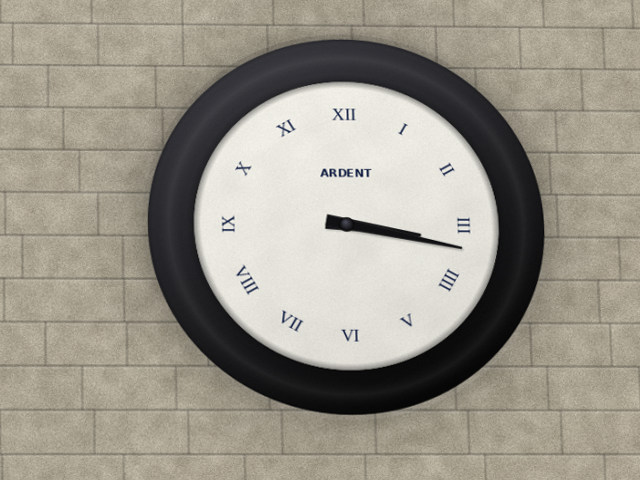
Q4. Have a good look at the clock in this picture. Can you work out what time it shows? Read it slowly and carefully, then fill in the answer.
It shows 3:17
